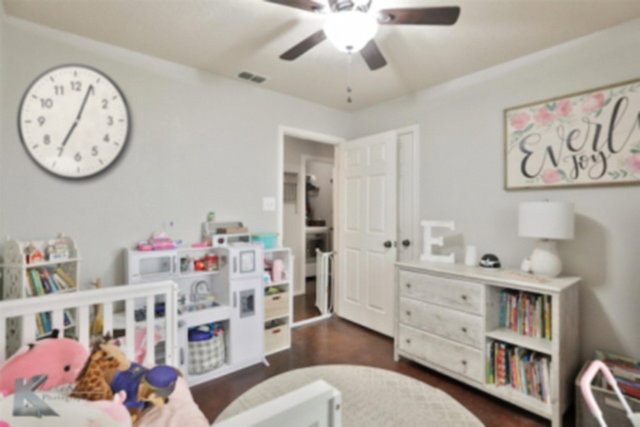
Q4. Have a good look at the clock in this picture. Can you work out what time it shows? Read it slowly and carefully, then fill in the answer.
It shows 7:04
